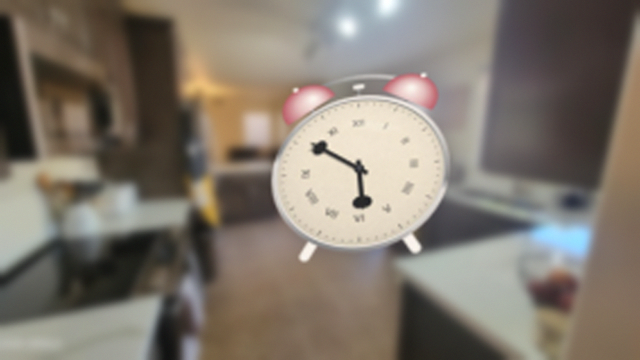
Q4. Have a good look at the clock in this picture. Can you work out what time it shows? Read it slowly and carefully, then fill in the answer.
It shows 5:51
